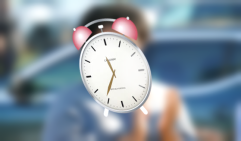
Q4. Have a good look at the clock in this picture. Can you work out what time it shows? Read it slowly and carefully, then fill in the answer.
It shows 11:36
